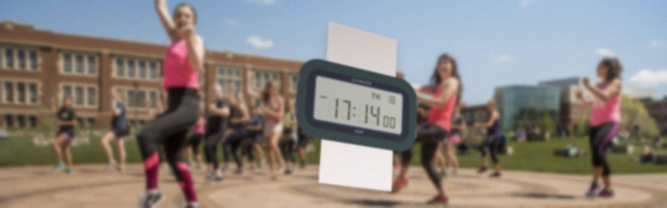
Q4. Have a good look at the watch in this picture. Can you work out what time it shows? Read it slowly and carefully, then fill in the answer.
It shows 17:14:00
